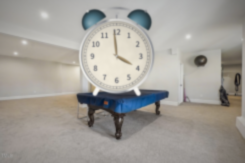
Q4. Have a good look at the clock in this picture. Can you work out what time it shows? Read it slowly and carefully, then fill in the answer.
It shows 3:59
